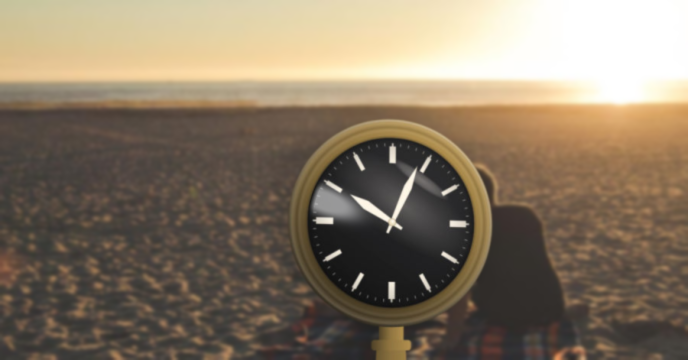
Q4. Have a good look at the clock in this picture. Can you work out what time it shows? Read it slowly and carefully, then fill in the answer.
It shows 10:04
